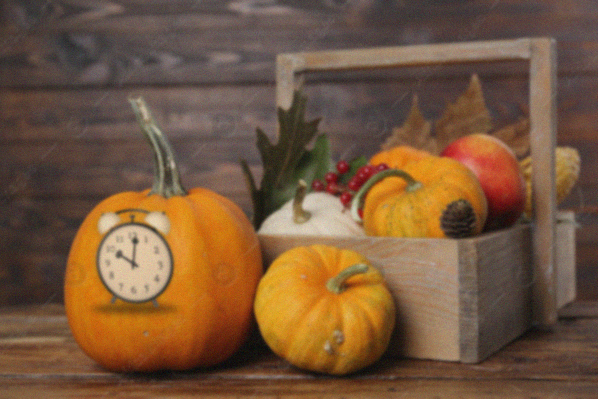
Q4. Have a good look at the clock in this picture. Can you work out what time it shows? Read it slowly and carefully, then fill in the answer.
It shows 10:01
